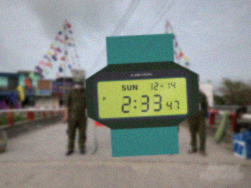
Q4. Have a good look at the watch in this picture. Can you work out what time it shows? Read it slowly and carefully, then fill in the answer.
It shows 2:33:47
